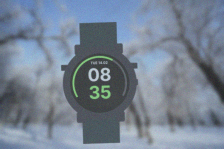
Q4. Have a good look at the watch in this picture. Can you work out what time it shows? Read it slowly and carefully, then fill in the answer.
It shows 8:35
